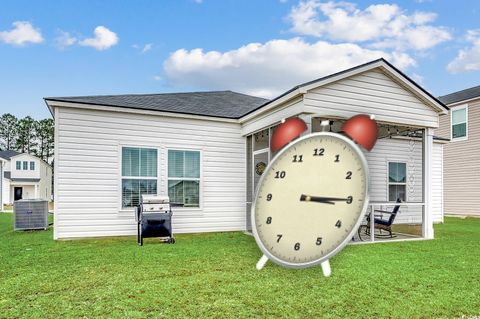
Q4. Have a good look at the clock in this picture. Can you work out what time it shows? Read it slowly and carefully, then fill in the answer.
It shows 3:15
